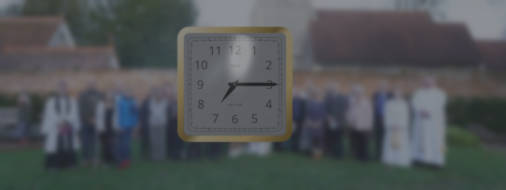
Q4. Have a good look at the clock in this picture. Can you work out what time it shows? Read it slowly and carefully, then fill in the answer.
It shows 7:15
